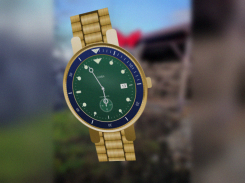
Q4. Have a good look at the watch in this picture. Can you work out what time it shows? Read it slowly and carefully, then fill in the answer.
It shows 5:56
